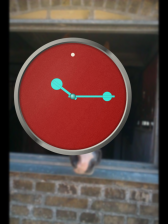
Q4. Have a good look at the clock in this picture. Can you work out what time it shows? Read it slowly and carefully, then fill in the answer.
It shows 10:15
